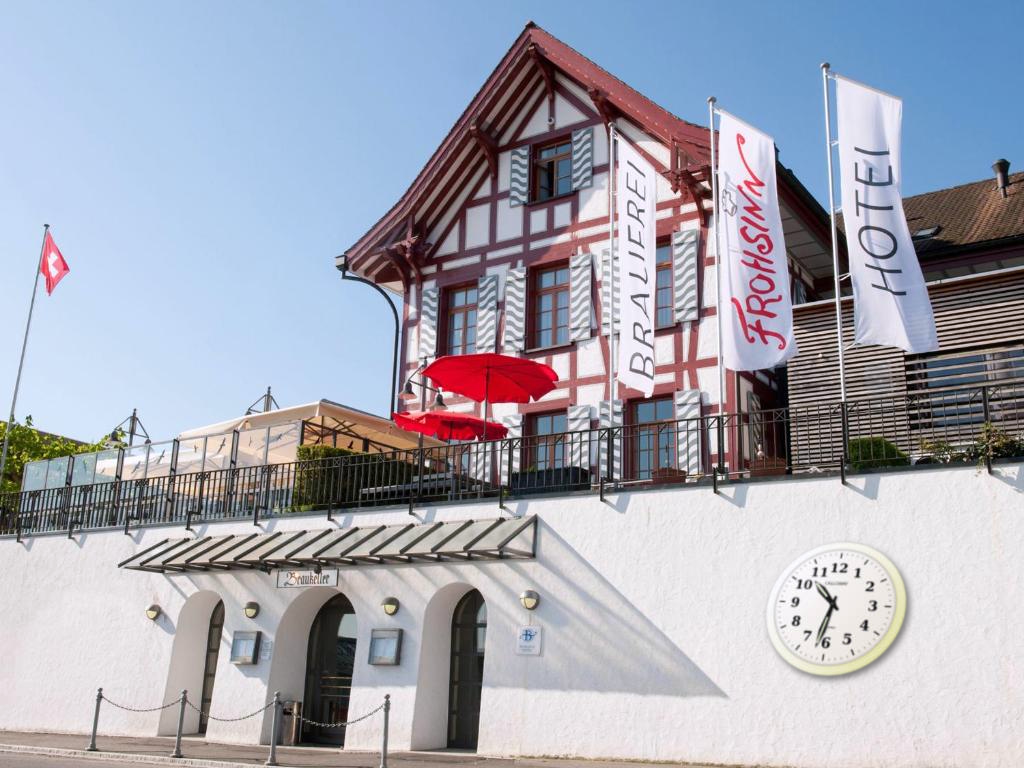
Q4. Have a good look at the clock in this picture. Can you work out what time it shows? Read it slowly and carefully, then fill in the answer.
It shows 10:32
